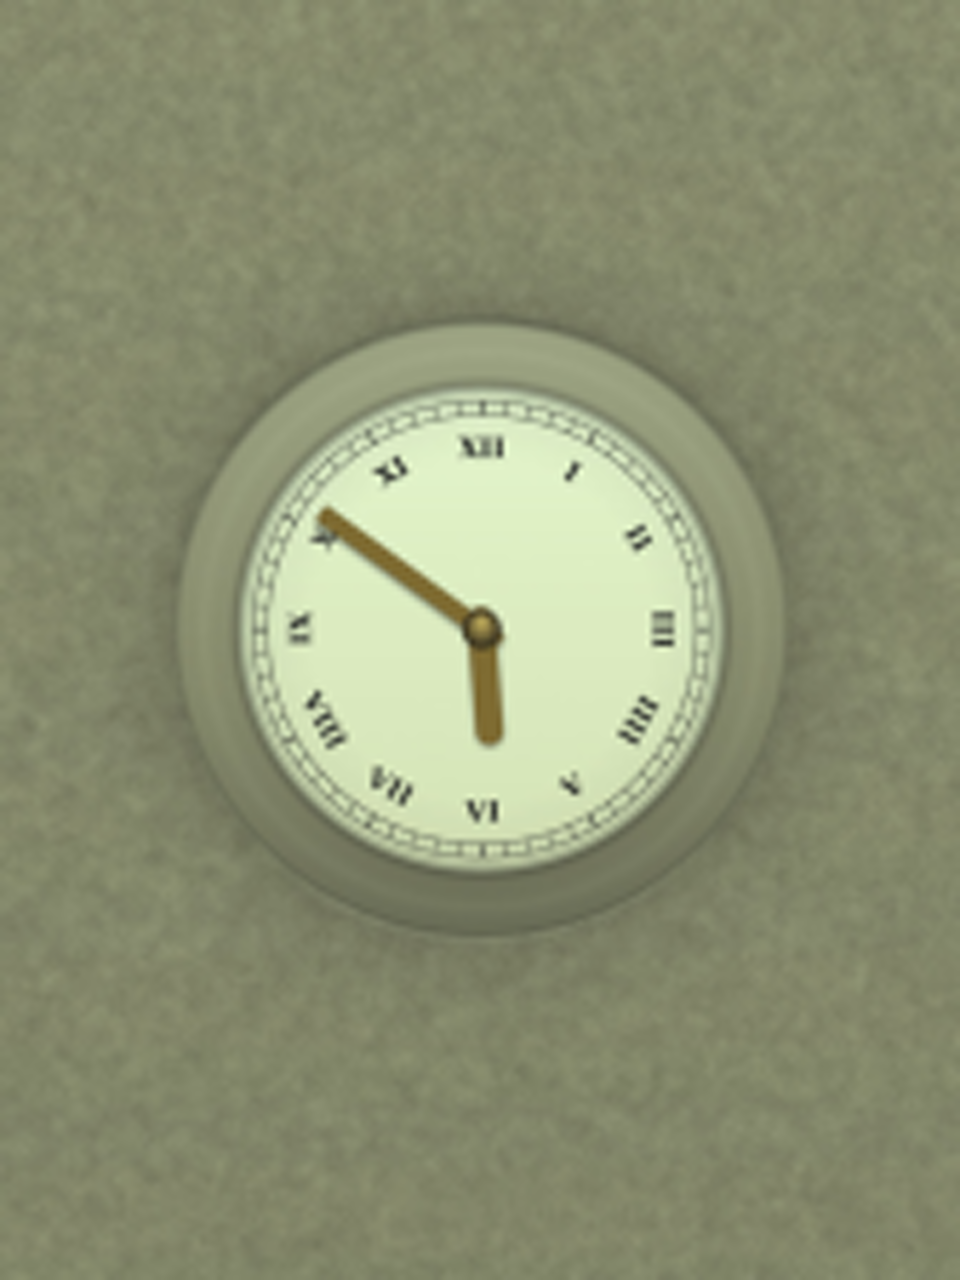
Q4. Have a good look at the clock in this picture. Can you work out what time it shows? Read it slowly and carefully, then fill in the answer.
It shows 5:51
